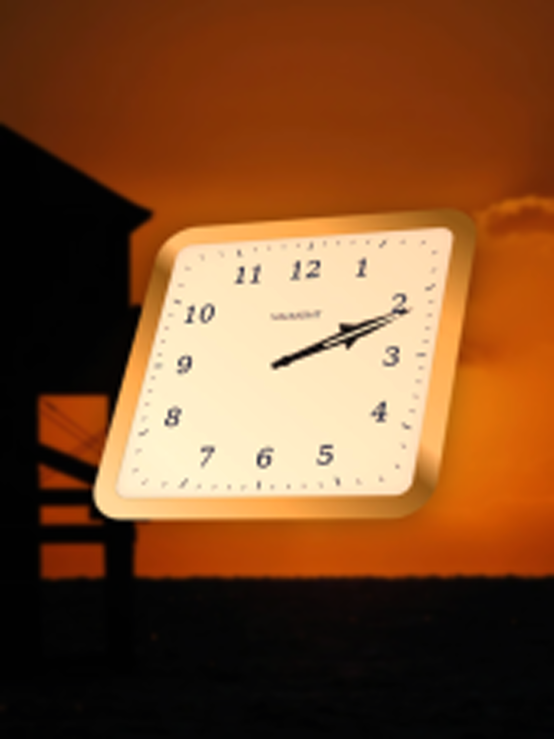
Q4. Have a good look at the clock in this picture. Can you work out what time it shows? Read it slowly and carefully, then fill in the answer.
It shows 2:11
